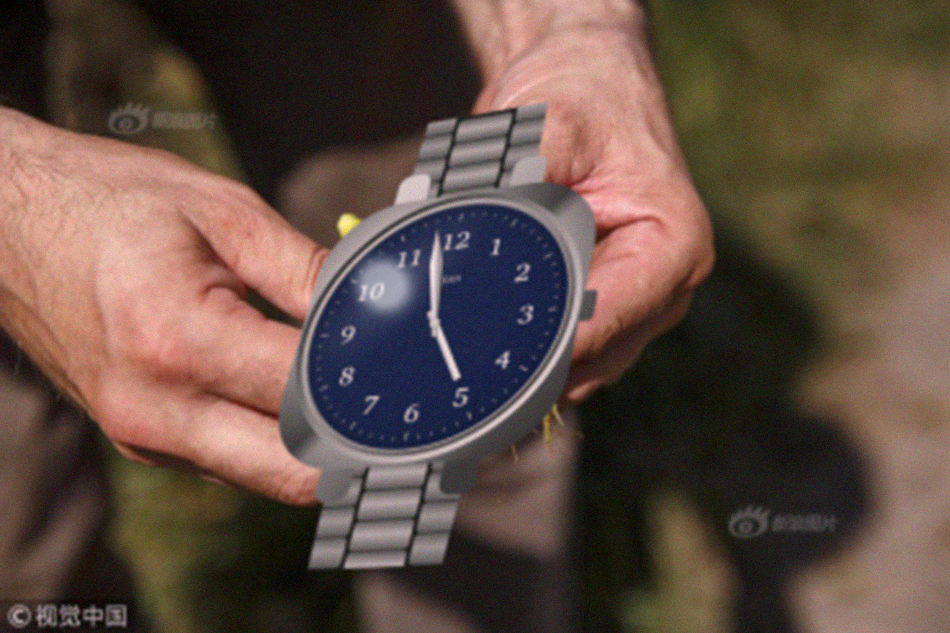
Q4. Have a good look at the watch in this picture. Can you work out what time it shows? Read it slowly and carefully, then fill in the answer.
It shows 4:58
